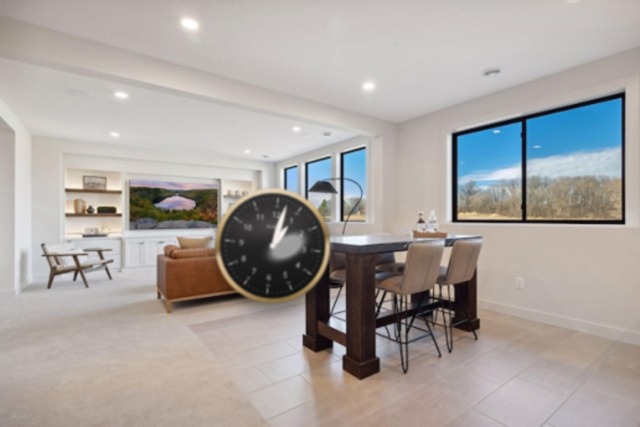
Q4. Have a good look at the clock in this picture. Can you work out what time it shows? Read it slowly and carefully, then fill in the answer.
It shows 1:02
